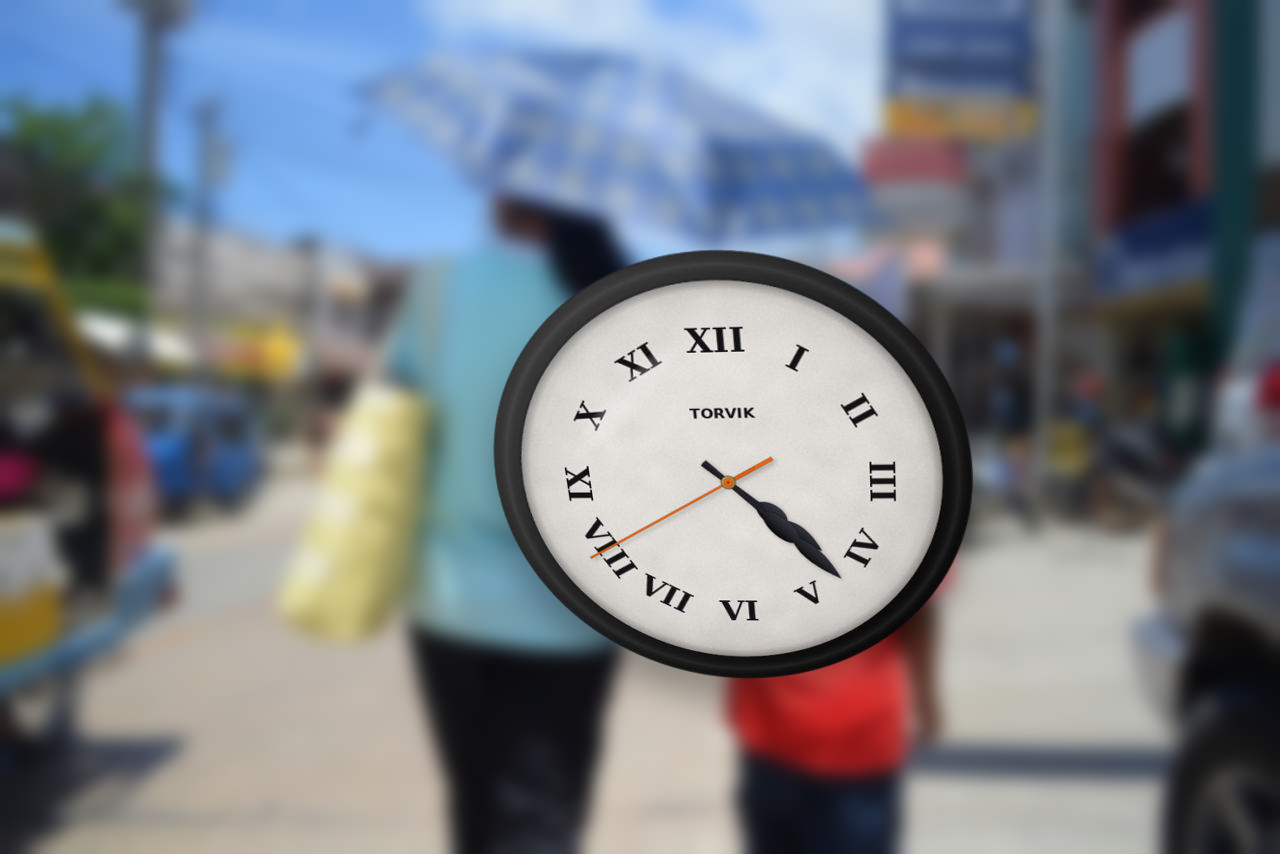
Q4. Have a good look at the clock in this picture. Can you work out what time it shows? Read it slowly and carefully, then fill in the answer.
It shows 4:22:40
